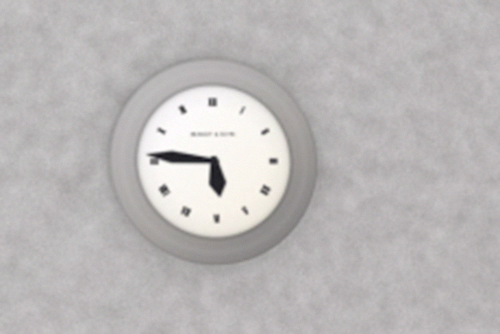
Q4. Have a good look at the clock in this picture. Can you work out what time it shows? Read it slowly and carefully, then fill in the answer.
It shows 5:46
